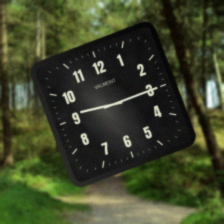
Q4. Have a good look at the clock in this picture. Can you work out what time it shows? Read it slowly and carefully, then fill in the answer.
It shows 9:15
